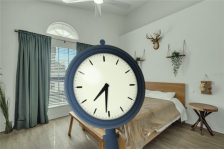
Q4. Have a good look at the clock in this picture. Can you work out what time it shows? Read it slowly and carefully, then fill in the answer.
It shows 7:31
